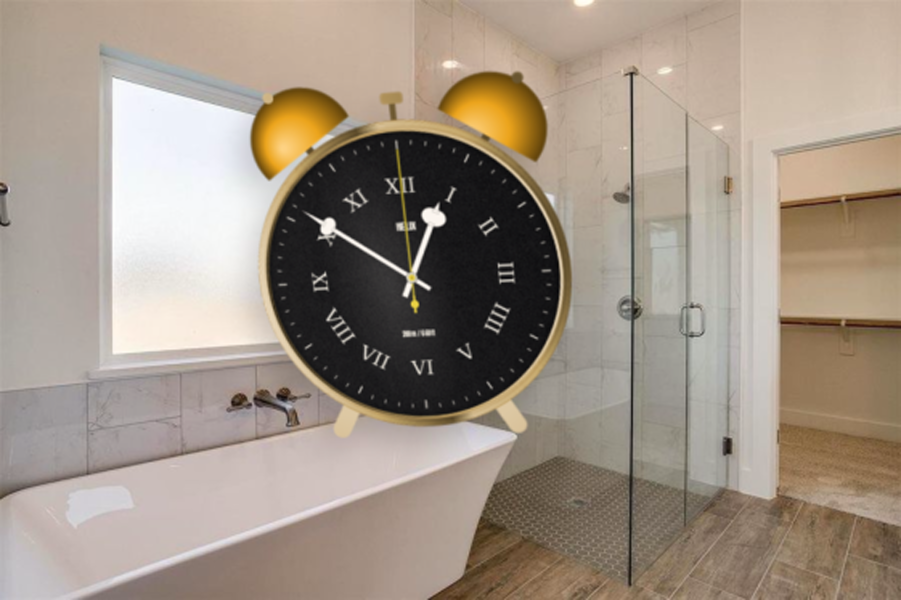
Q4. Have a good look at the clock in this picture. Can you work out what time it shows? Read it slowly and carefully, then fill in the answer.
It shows 12:51:00
